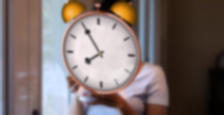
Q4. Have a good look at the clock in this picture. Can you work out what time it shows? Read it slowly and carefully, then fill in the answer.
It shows 7:55
